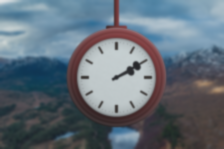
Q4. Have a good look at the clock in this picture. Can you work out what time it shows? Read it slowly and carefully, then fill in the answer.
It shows 2:10
